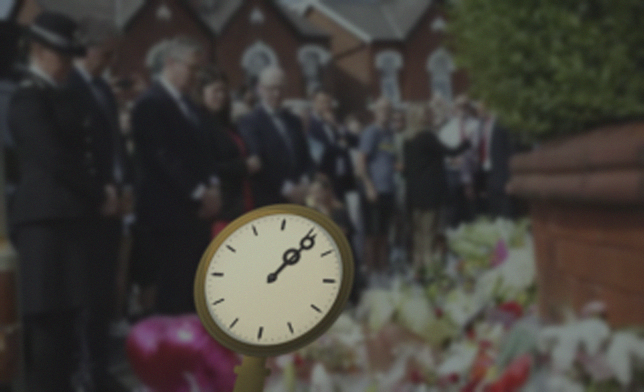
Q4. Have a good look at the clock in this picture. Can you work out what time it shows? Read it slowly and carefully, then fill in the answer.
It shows 1:06
